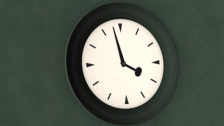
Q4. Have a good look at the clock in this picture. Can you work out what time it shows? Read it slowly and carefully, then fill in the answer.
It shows 3:58
